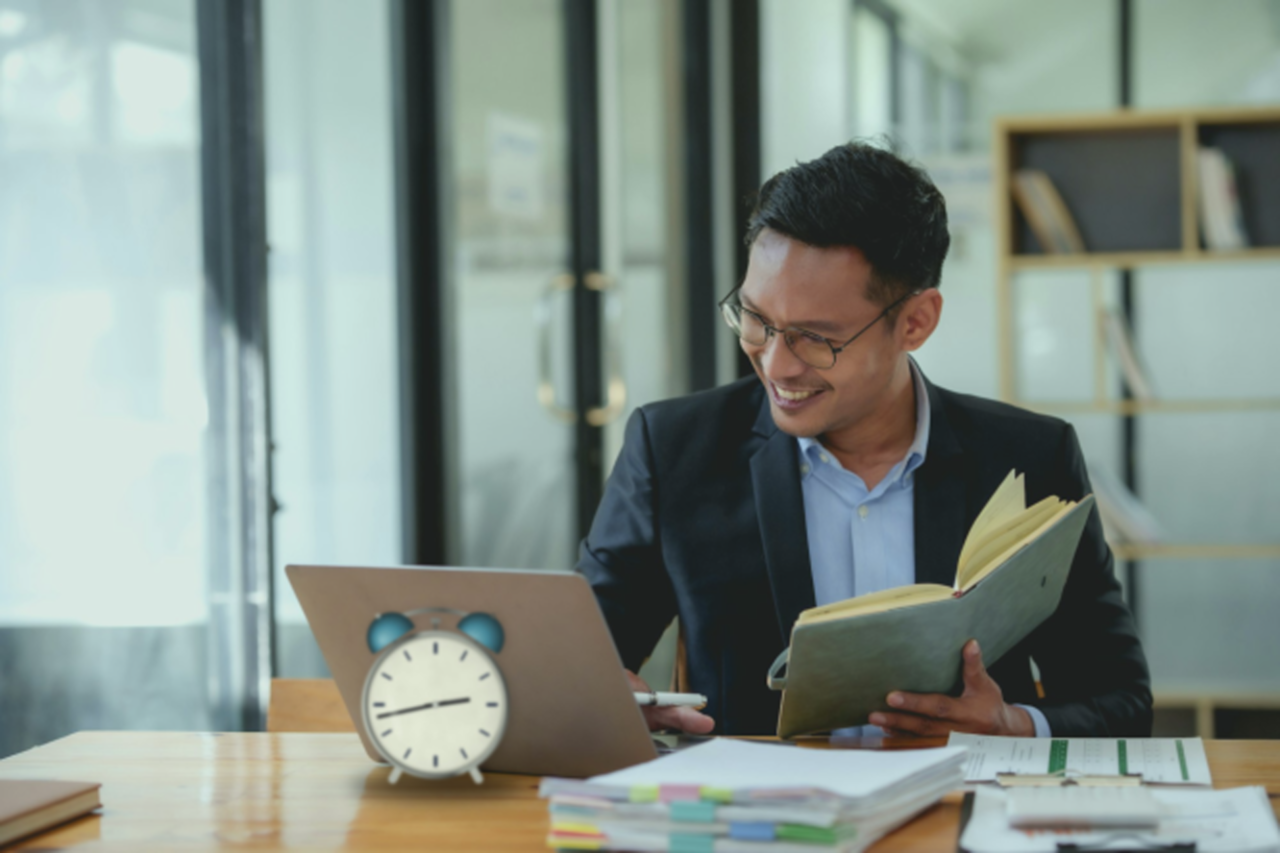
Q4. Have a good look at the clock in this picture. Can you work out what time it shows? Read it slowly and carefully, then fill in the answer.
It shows 2:43
